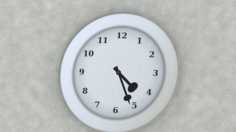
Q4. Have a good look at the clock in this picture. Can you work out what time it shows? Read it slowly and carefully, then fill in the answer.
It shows 4:26
